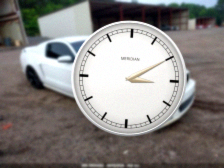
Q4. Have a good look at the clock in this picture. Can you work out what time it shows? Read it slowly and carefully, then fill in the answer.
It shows 3:10
